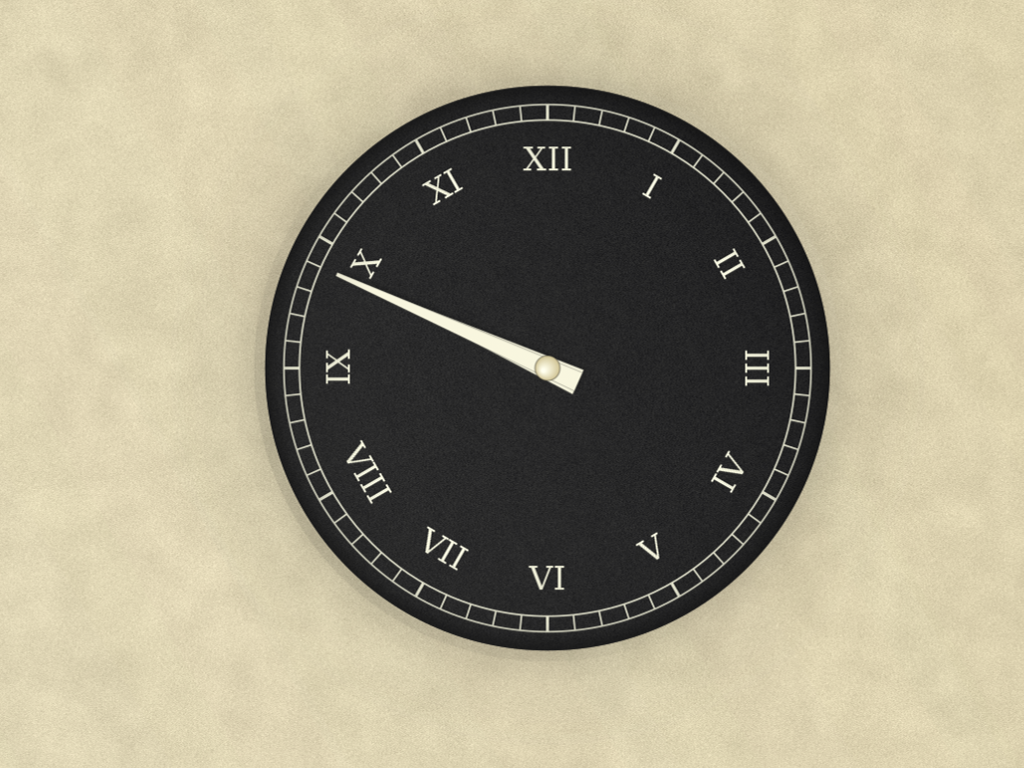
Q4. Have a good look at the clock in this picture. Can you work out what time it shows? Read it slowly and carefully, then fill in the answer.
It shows 9:49
